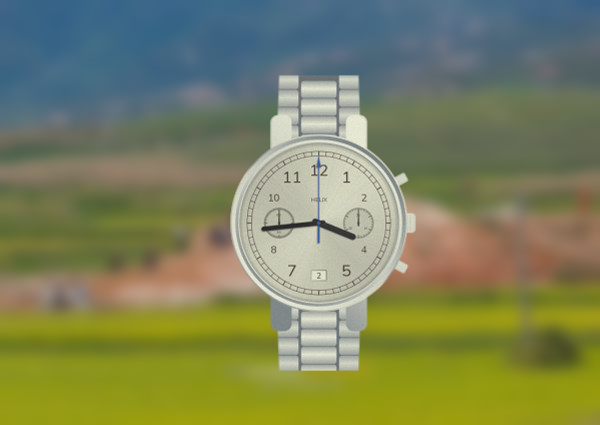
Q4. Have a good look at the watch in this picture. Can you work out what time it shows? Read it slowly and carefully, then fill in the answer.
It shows 3:44
